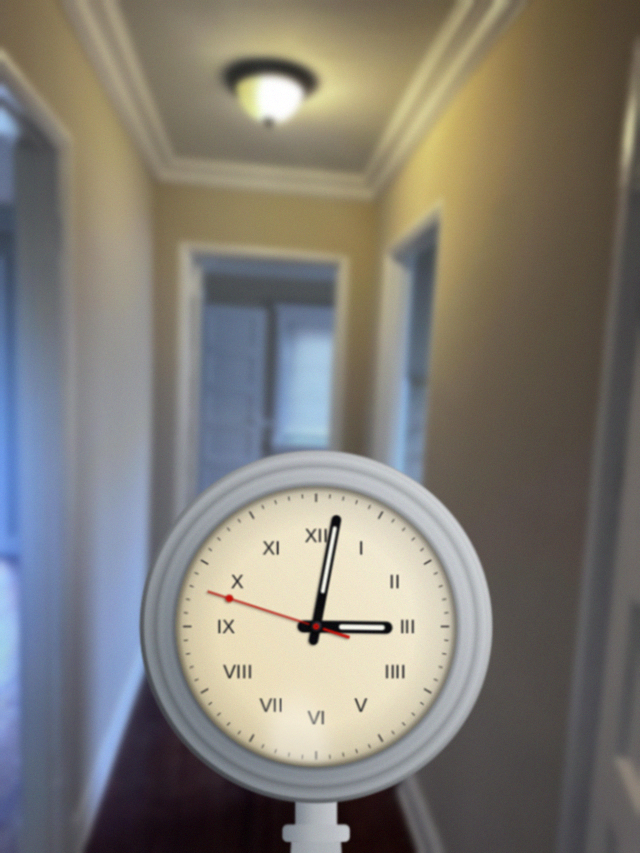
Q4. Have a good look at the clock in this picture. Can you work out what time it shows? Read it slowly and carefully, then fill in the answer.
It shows 3:01:48
